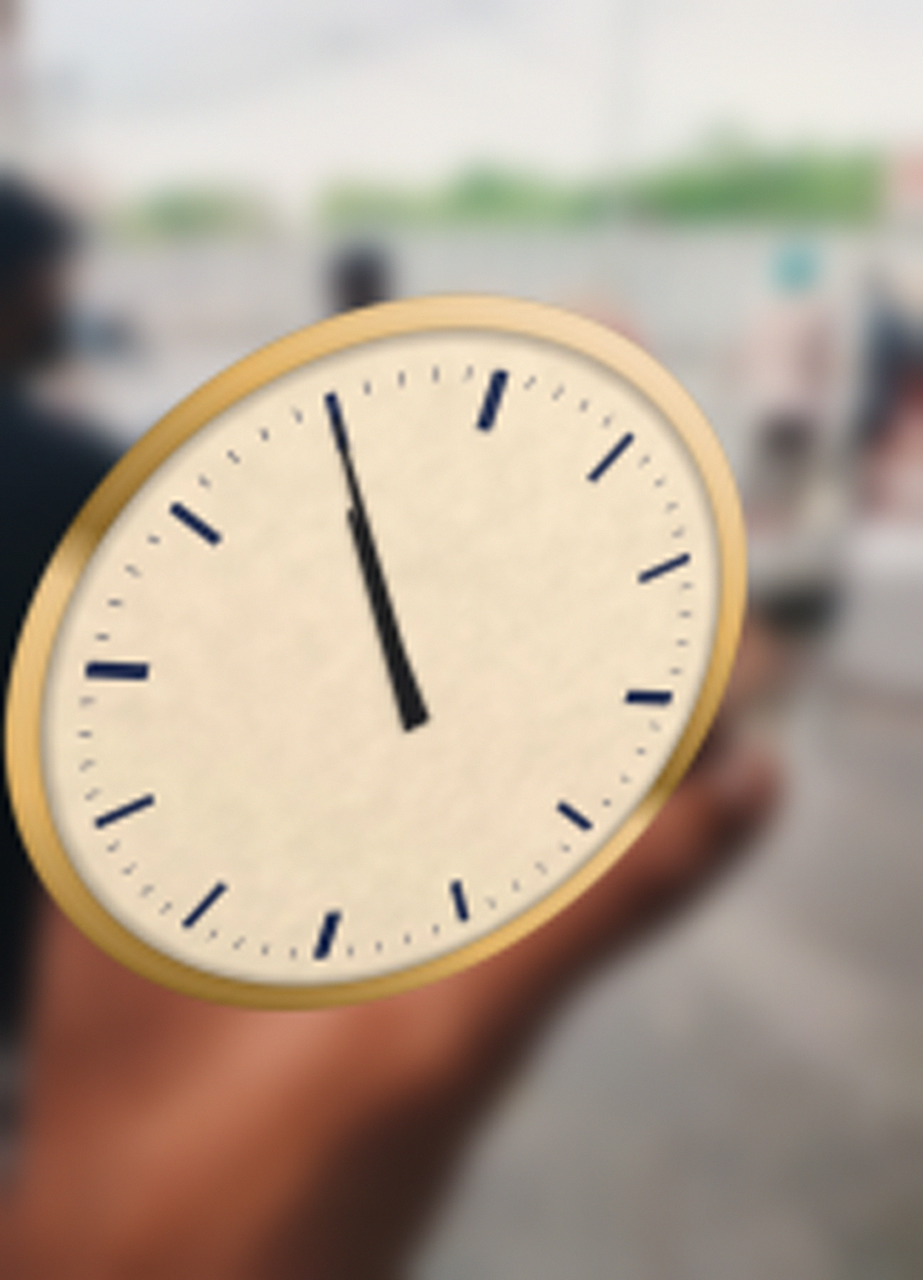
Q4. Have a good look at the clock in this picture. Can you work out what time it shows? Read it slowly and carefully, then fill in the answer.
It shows 10:55
